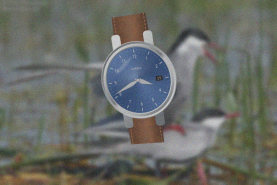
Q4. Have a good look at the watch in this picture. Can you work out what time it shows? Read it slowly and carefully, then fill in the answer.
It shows 3:41
